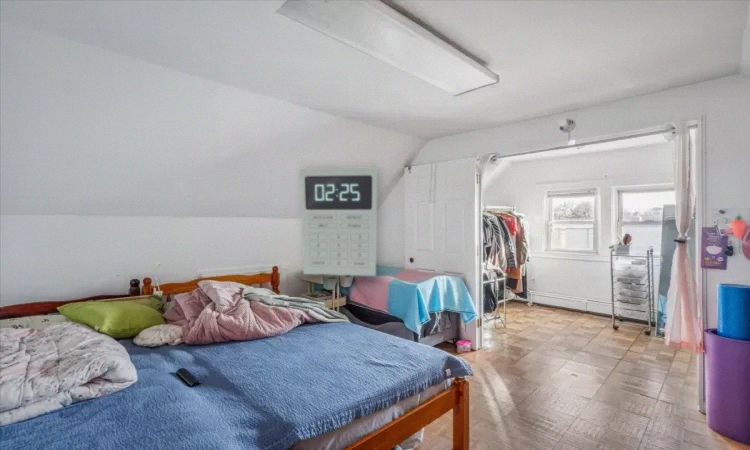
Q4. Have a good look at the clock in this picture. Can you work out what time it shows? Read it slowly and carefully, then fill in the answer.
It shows 2:25
